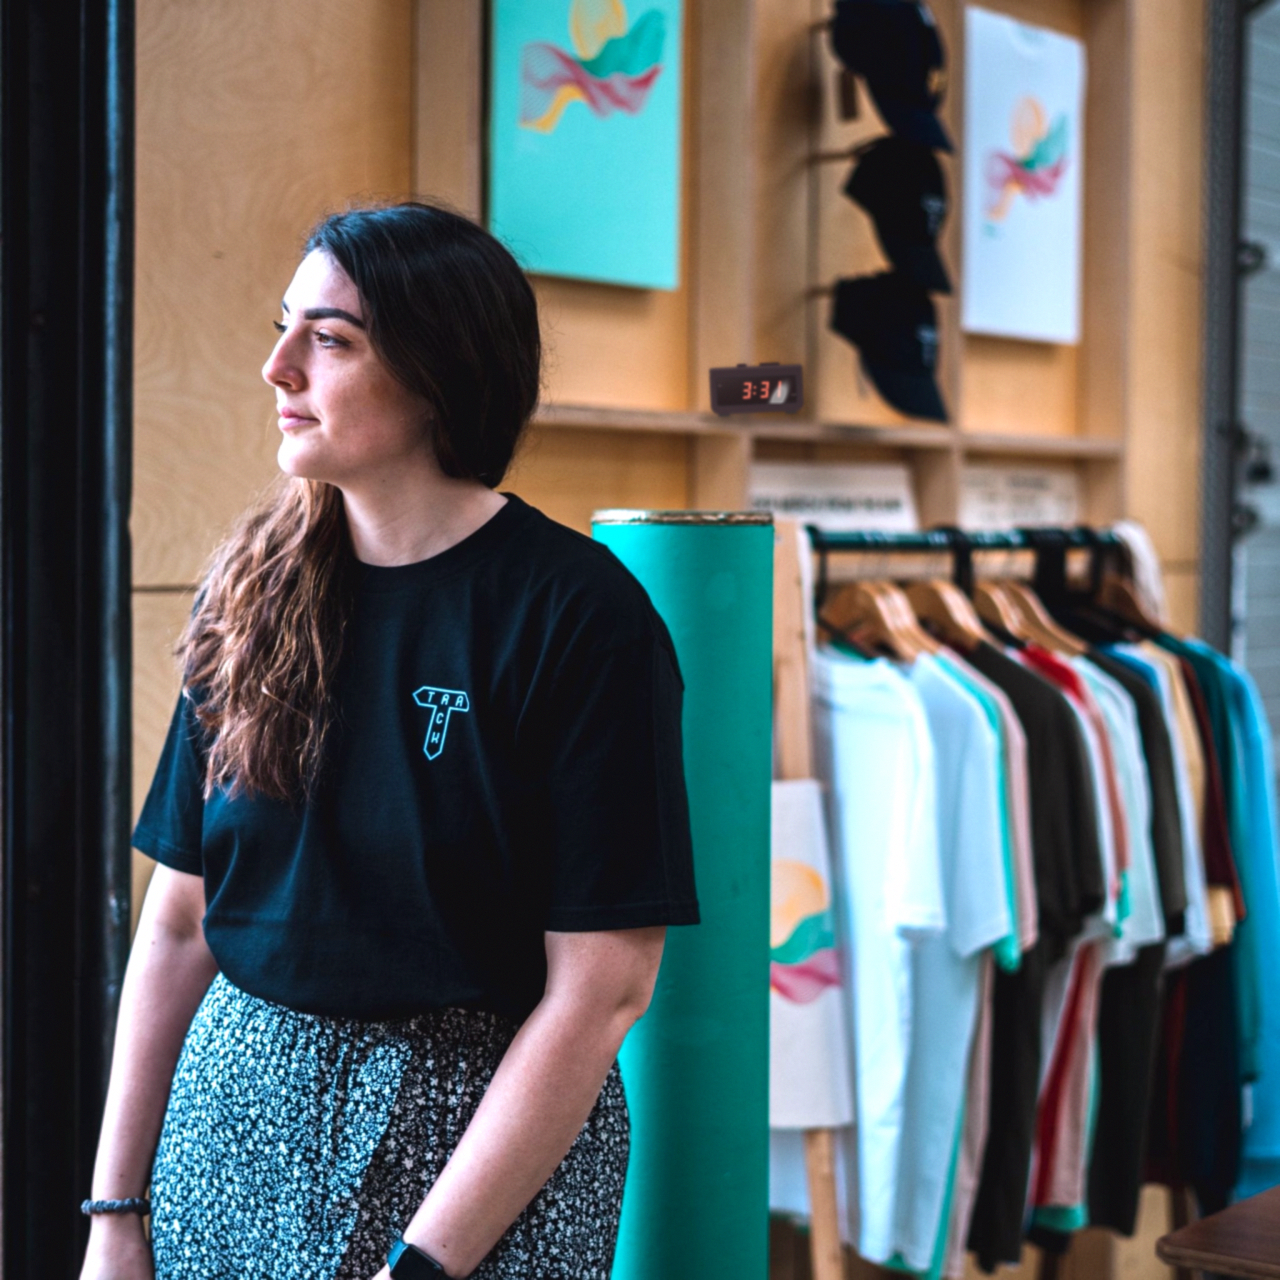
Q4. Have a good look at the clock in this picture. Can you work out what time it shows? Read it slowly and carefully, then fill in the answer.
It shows 3:31
